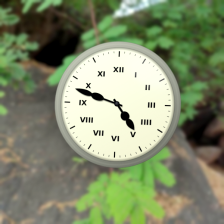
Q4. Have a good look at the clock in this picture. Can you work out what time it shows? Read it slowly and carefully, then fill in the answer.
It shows 4:48
